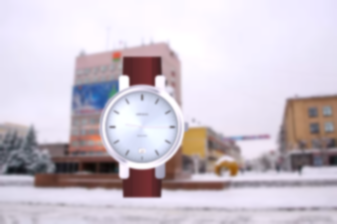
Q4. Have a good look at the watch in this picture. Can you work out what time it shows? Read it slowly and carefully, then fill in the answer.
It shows 9:15
